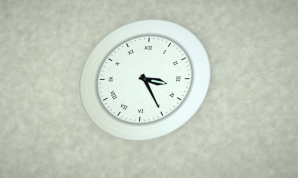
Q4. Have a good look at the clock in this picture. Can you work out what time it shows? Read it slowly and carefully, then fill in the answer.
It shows 3:25
